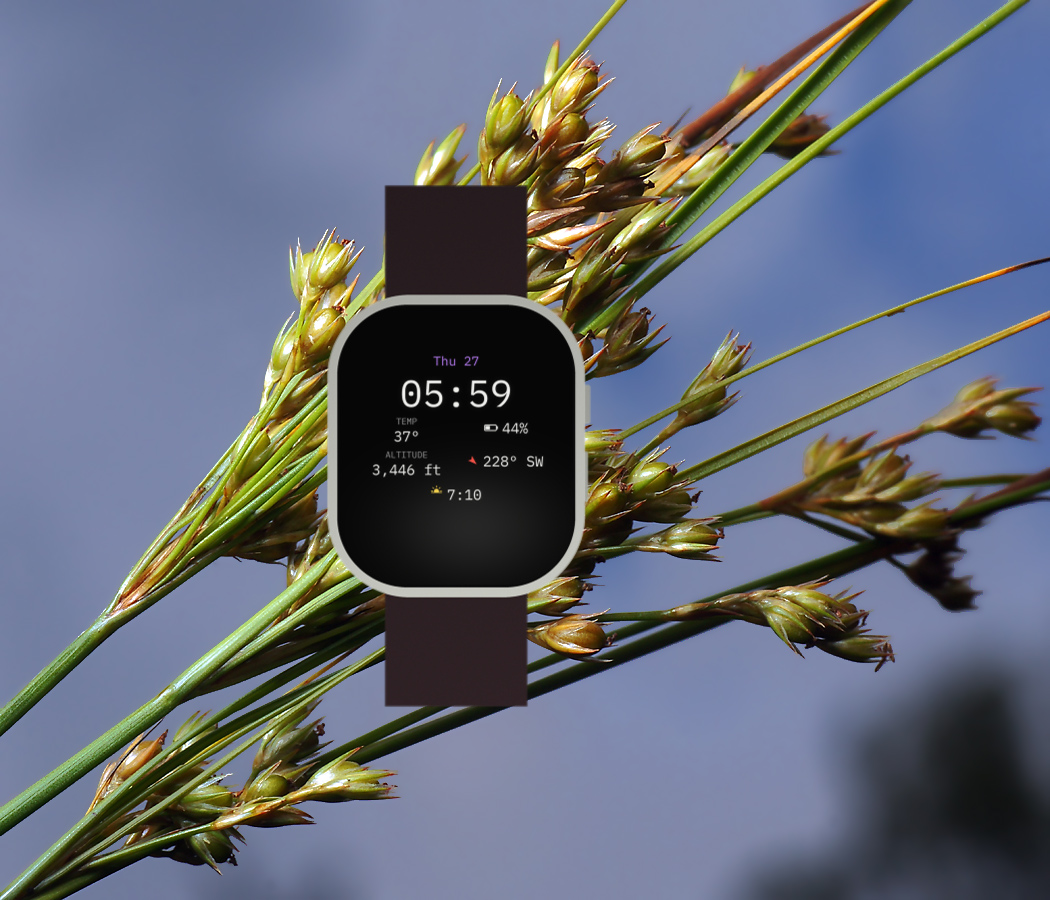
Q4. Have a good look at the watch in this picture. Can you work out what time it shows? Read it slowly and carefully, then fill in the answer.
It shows 5:59
